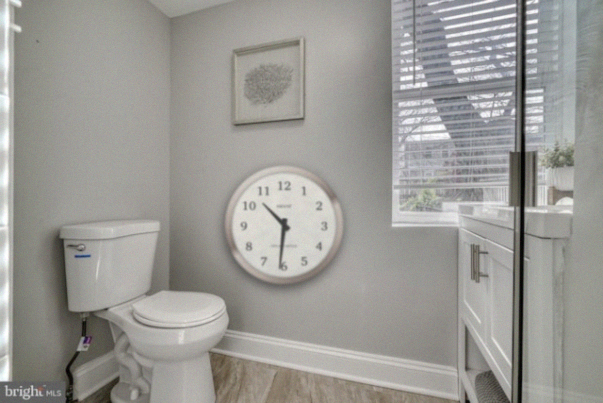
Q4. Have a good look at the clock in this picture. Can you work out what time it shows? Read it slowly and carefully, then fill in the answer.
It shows 10:31
